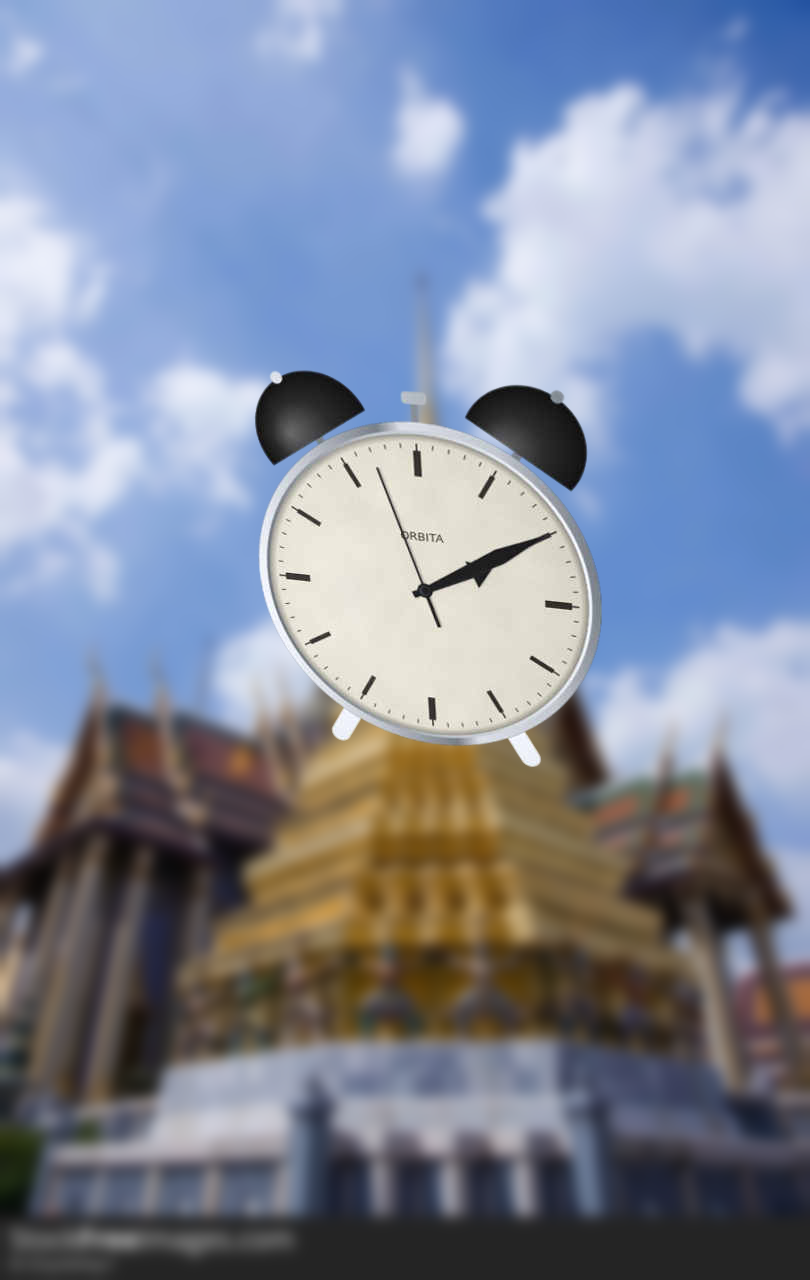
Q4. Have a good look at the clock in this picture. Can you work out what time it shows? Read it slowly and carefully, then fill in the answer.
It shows 2:09:57
